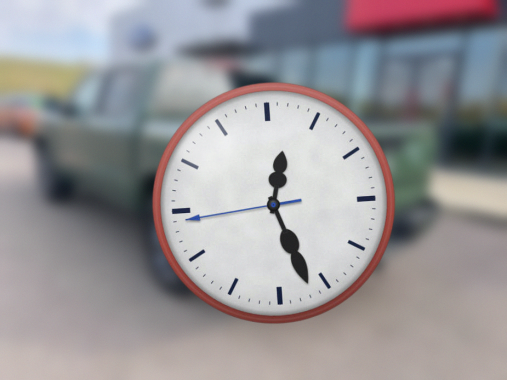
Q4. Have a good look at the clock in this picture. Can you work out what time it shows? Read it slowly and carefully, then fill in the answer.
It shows 12:26:44
